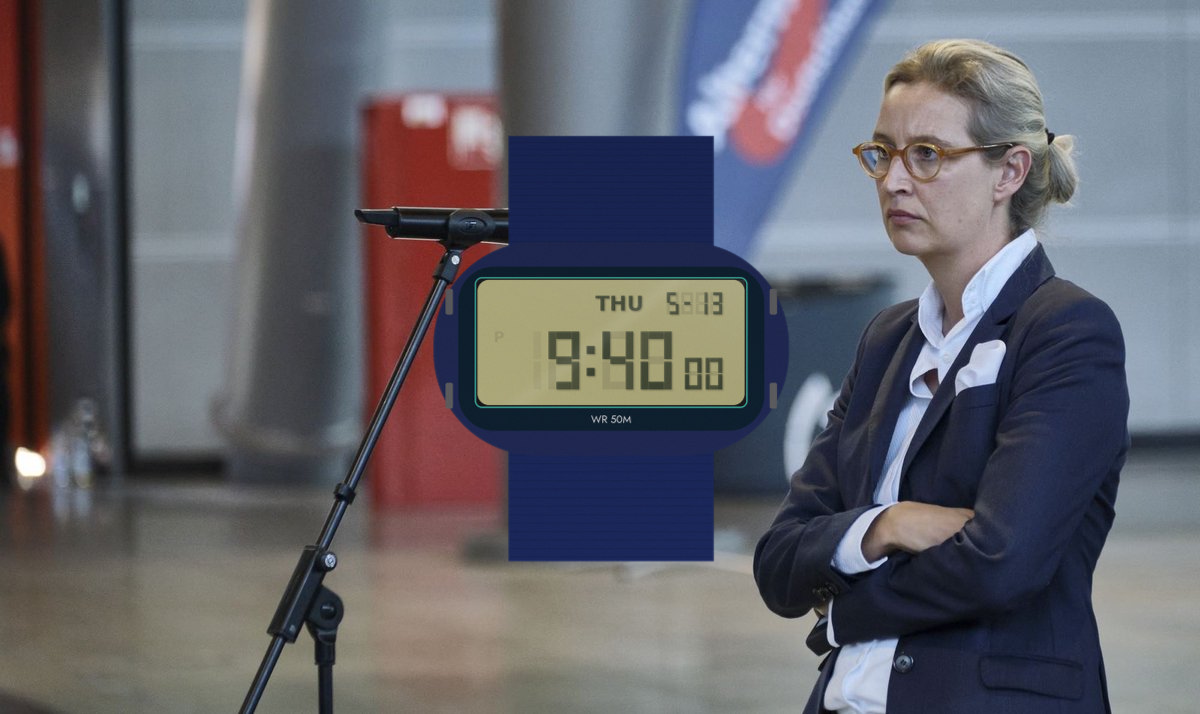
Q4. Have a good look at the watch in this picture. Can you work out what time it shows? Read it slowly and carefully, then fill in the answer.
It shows 9:40:00
